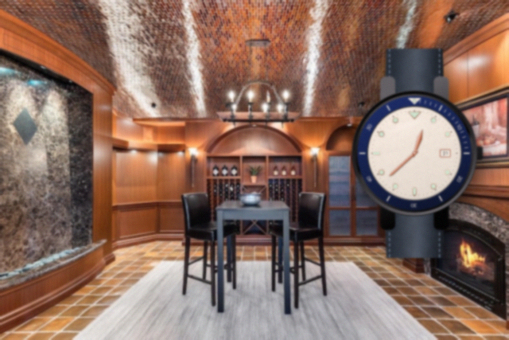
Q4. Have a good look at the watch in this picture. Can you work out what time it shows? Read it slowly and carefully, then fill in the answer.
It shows 12:38
